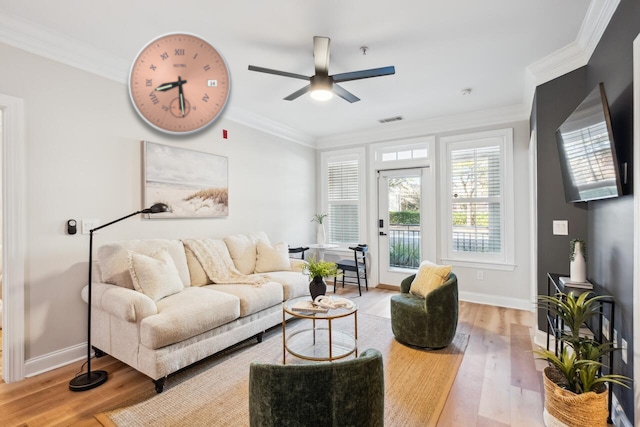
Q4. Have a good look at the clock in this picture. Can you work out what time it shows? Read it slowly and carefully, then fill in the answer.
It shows 8:29
